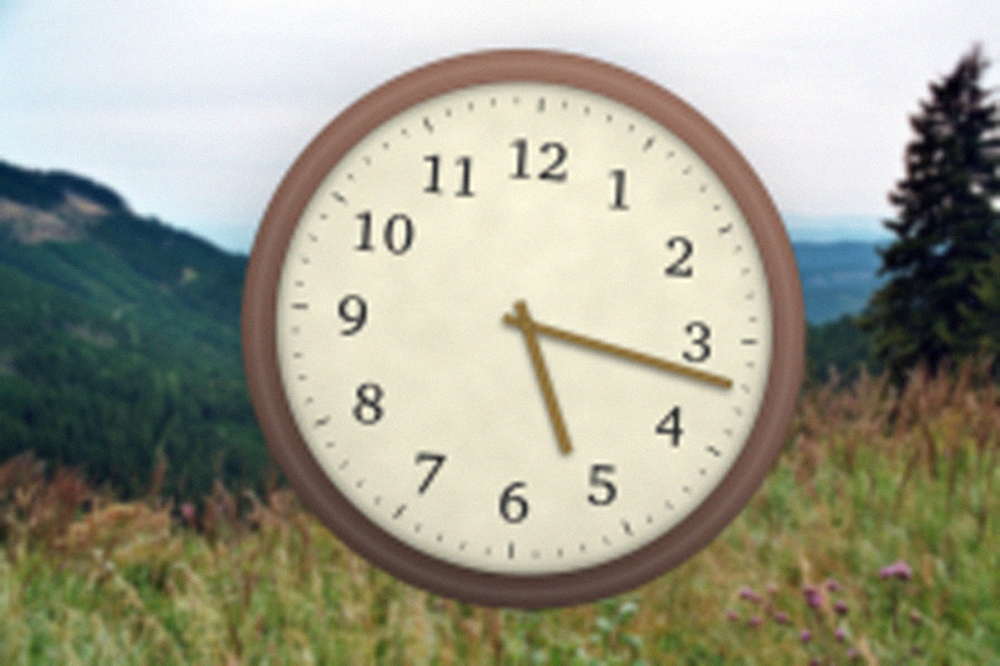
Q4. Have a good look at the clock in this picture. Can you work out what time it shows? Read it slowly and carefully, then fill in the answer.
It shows 5:17
